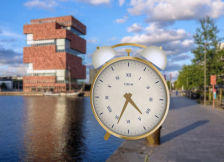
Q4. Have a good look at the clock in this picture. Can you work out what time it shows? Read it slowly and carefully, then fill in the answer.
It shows 4:34
